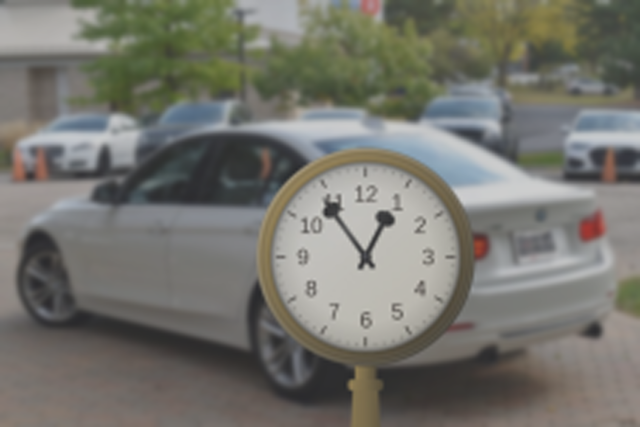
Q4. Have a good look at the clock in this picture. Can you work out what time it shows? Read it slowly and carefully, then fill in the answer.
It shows 12:54
